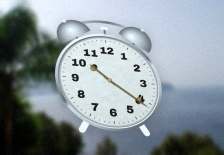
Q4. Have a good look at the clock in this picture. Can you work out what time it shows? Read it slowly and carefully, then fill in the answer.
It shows 10:21
